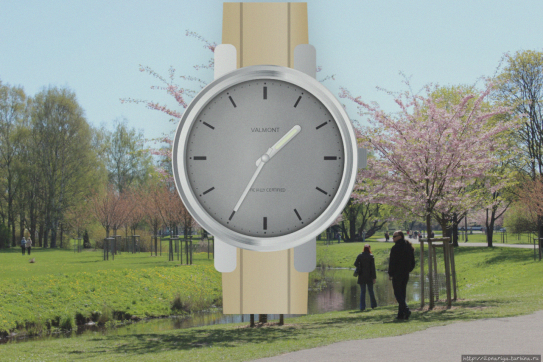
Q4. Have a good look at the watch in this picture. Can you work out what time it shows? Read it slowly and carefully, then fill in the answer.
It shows 1:35
